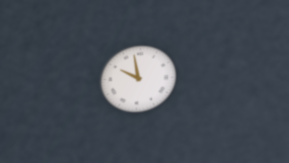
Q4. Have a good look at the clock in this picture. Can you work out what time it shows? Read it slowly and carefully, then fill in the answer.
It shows 9:58
